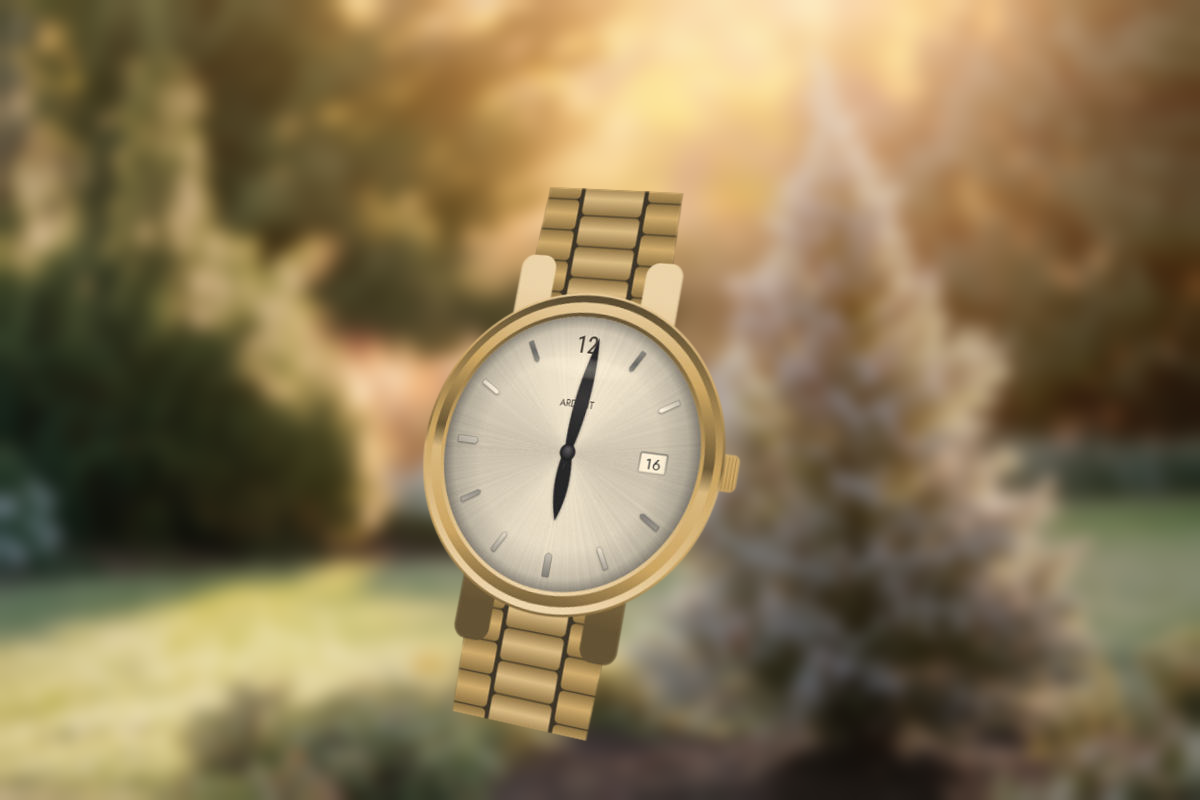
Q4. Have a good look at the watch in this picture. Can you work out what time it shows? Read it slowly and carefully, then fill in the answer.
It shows 6:01
